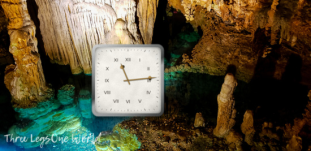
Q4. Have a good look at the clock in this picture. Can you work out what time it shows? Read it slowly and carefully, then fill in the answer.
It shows 11:14
